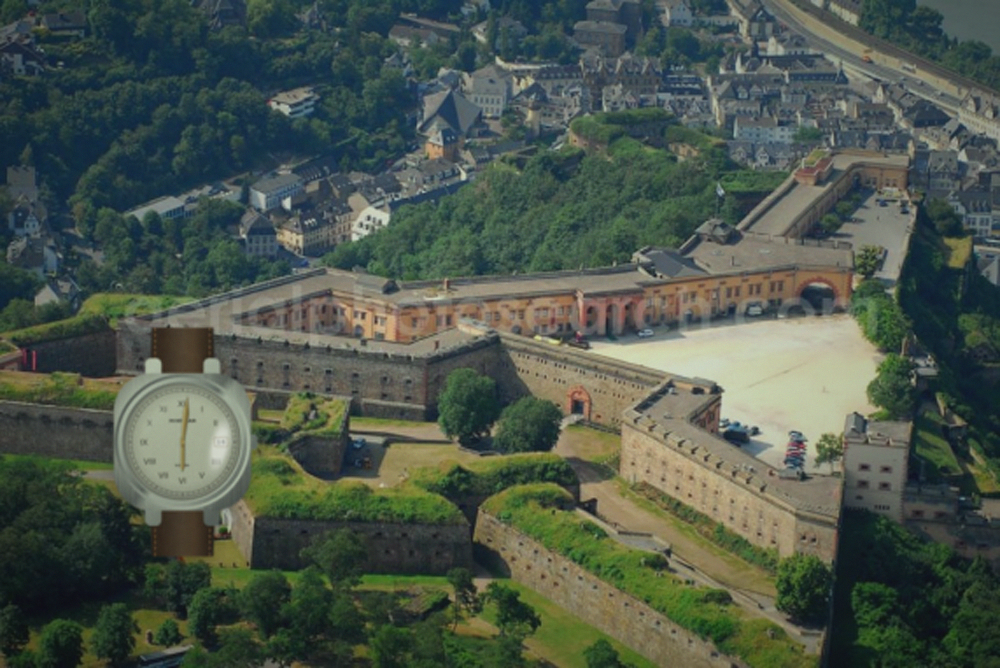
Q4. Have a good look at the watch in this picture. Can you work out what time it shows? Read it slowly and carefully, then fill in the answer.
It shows 6:01
